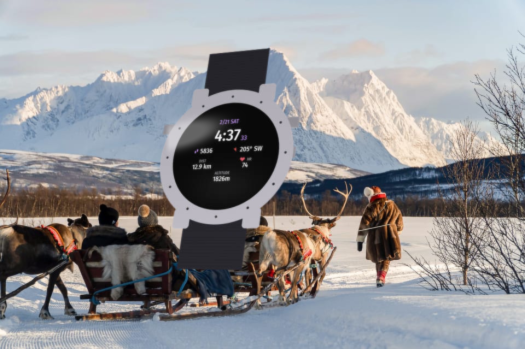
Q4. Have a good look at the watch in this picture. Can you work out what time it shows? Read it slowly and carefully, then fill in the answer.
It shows 4:37
